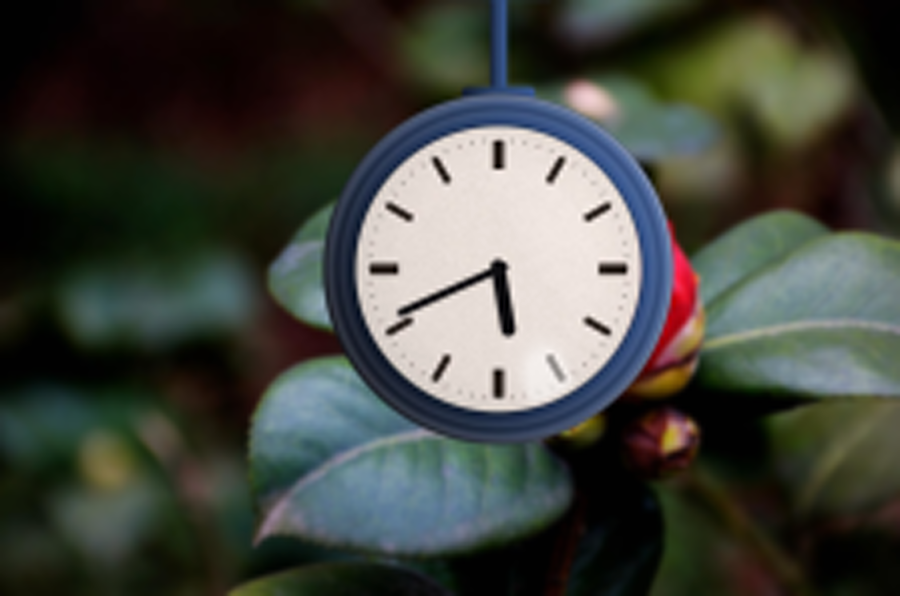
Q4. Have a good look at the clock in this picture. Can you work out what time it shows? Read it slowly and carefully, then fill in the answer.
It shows 5:41
